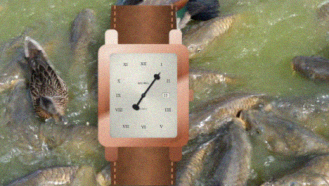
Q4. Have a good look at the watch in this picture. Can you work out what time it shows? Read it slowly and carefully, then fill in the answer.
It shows 7:06
